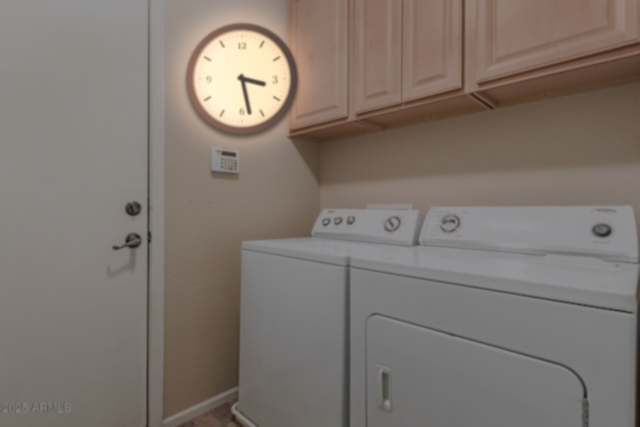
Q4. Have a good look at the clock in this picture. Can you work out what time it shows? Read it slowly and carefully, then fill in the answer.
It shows 3:28
